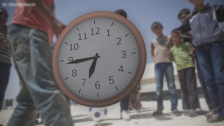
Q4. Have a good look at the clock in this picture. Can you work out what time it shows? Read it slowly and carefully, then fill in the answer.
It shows 6:44
